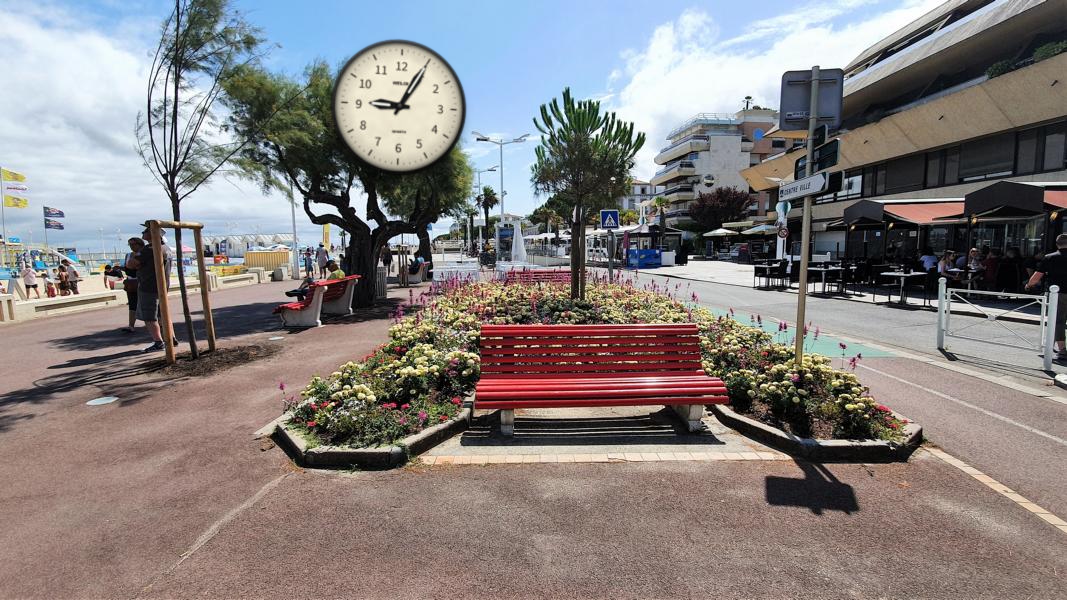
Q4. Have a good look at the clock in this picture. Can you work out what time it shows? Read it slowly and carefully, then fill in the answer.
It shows 9:05
